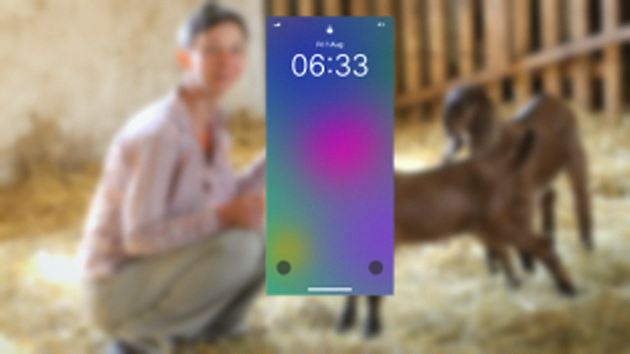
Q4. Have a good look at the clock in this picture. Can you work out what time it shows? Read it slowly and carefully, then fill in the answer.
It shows 6:33
